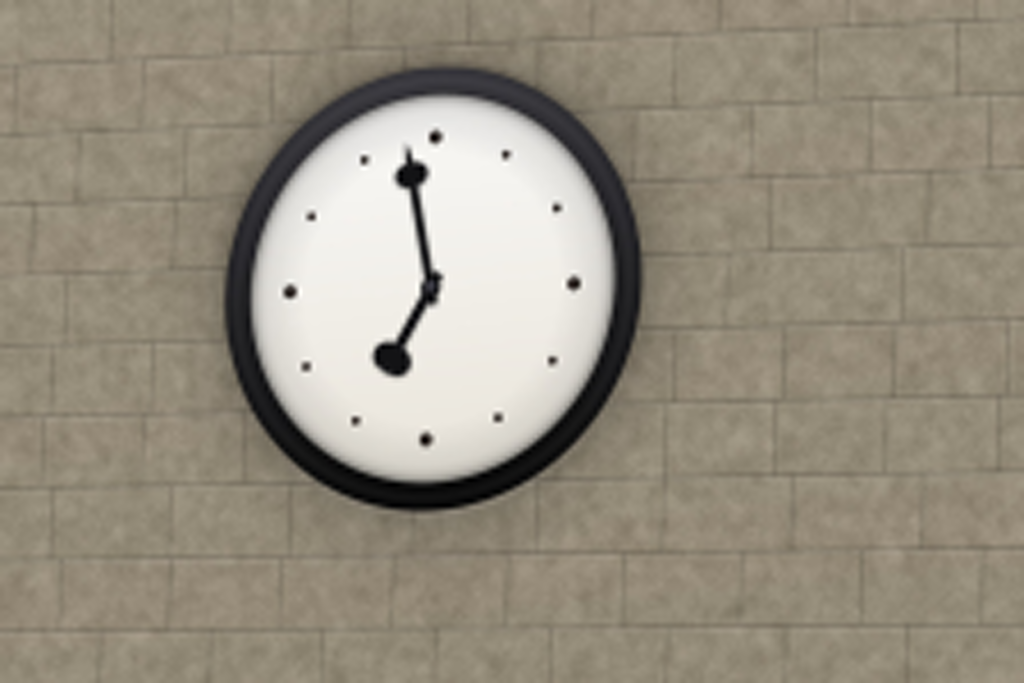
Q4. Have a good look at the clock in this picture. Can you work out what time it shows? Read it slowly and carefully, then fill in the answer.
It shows 6:58
